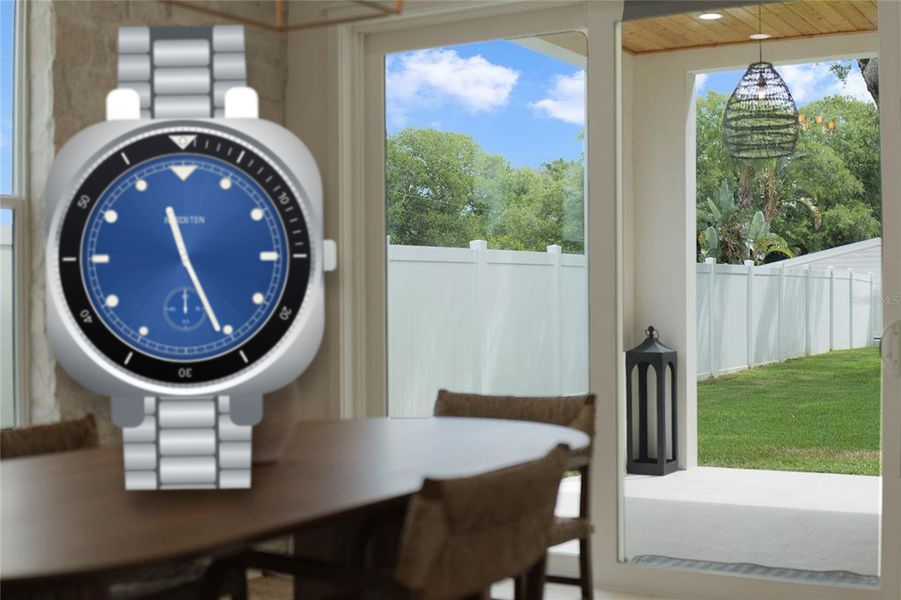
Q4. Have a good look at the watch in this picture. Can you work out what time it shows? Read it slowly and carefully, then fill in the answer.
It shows 11:26
